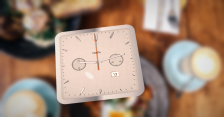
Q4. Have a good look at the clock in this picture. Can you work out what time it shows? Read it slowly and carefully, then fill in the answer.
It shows 9:13
